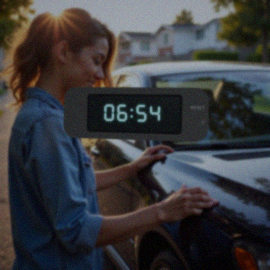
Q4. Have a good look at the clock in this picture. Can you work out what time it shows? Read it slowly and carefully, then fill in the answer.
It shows 6:54
